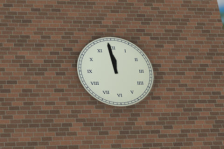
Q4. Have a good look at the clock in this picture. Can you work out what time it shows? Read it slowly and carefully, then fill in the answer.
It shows 11:59
